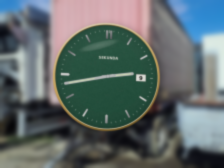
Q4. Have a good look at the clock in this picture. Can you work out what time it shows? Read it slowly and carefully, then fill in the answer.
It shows 2:43
